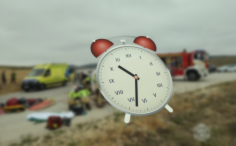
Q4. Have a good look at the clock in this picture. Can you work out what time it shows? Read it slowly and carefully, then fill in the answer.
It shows 10:33
